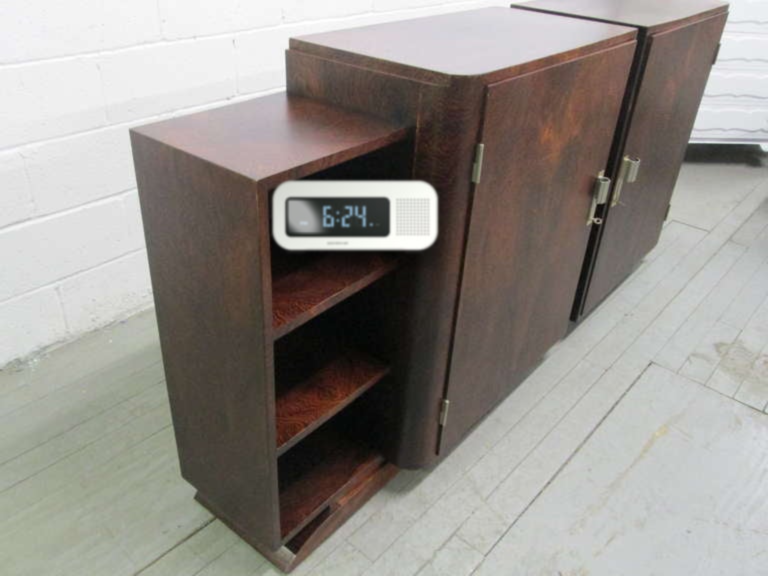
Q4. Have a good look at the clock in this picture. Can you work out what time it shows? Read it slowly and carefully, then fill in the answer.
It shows 6:24
